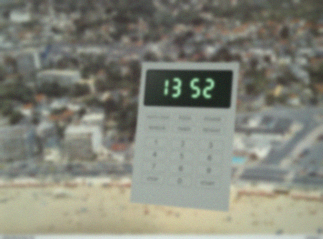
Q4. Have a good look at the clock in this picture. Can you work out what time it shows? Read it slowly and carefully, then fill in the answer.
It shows 13:52
